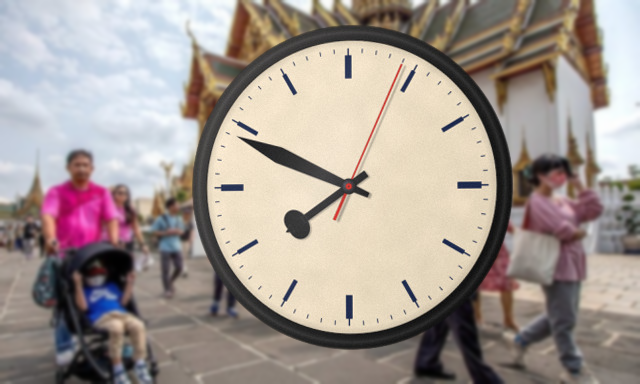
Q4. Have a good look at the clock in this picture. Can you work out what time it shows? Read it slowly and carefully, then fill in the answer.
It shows 7:49:04
